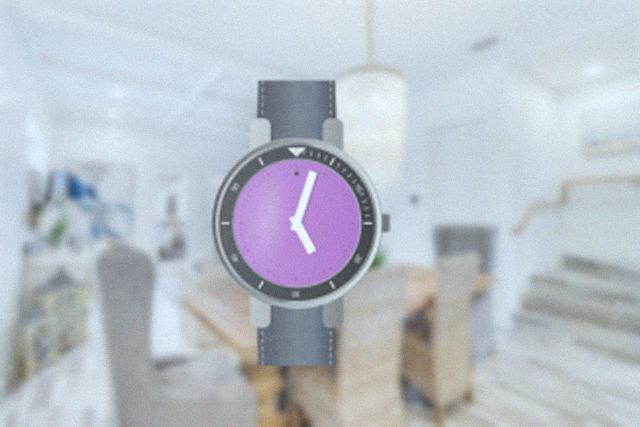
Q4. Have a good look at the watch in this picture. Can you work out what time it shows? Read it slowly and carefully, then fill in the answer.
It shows 5:03
